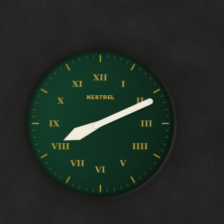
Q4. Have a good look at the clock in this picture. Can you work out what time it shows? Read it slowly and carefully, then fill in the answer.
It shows 8:11
